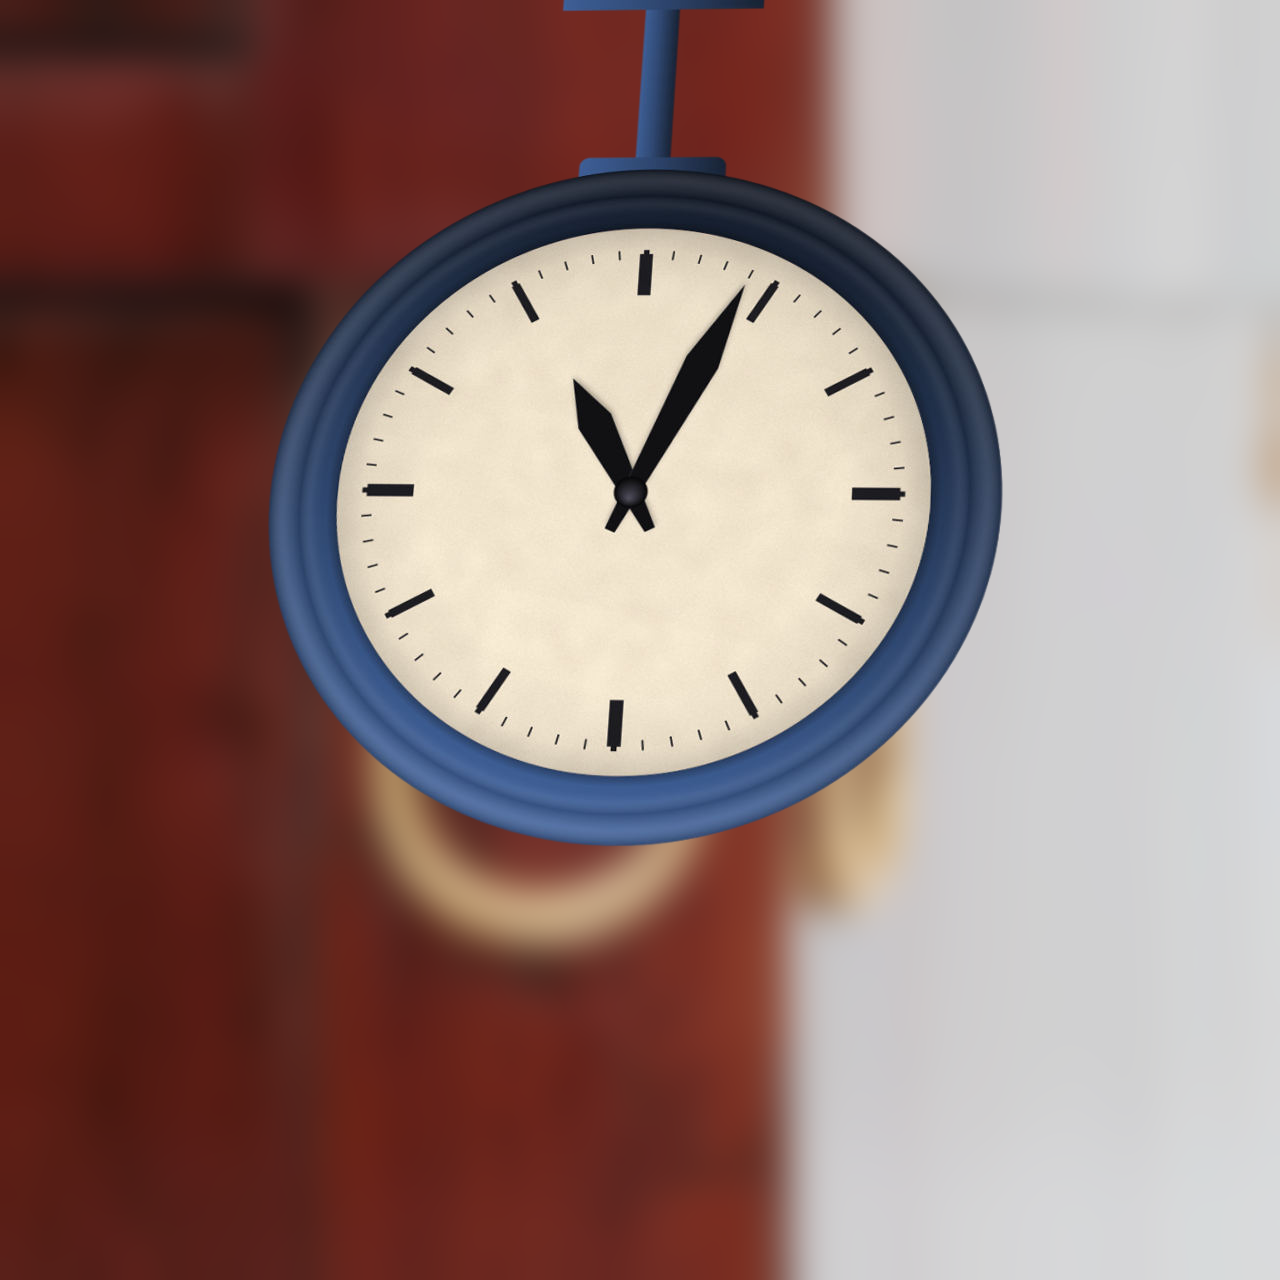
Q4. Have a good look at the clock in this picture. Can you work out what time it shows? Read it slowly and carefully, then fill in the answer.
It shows 11:04
